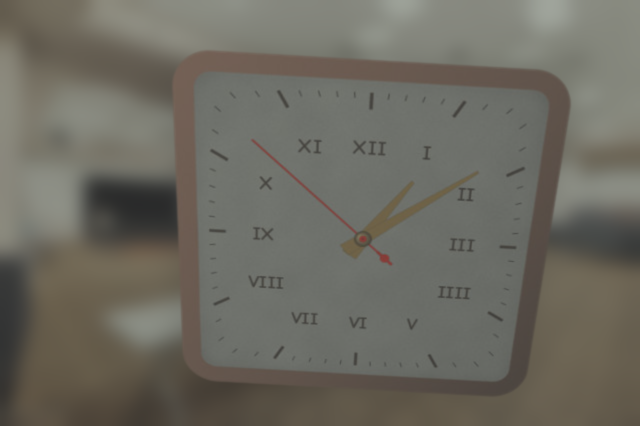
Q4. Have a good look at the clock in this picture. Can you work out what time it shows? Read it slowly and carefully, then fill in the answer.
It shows 1:08:52
